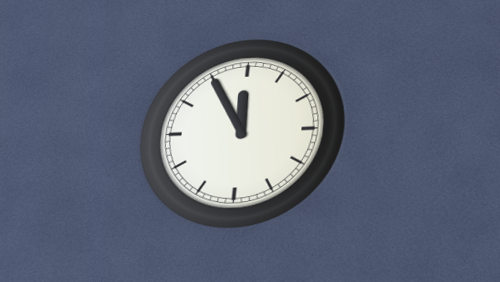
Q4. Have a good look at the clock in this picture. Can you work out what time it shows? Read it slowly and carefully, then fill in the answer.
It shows 11:55
